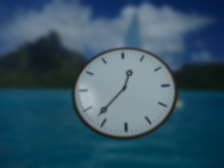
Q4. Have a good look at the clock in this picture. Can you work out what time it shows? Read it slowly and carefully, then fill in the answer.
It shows 12:37
